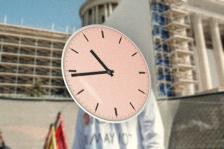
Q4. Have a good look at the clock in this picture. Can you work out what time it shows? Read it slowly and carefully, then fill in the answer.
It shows 10:44
